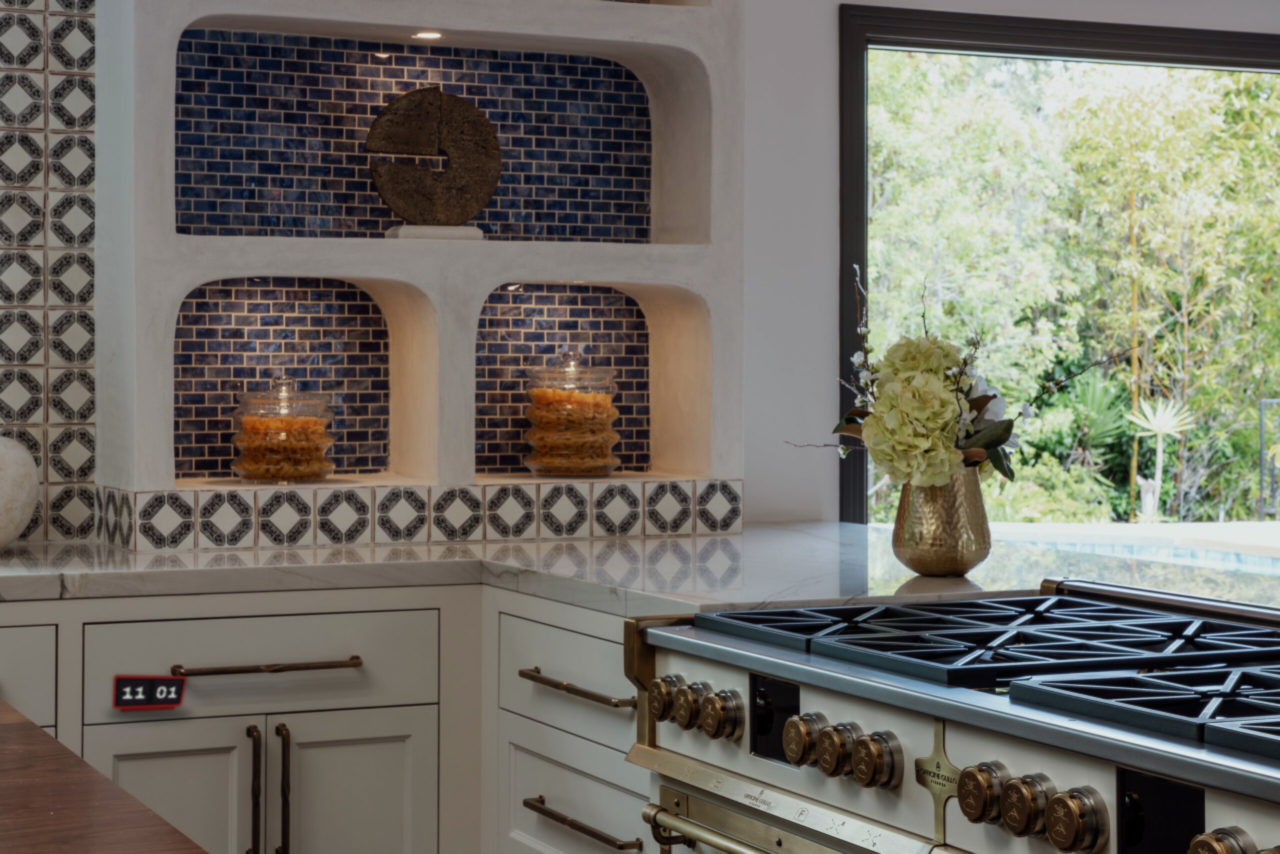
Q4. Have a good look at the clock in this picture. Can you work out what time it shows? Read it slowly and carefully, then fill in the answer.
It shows 11:01
